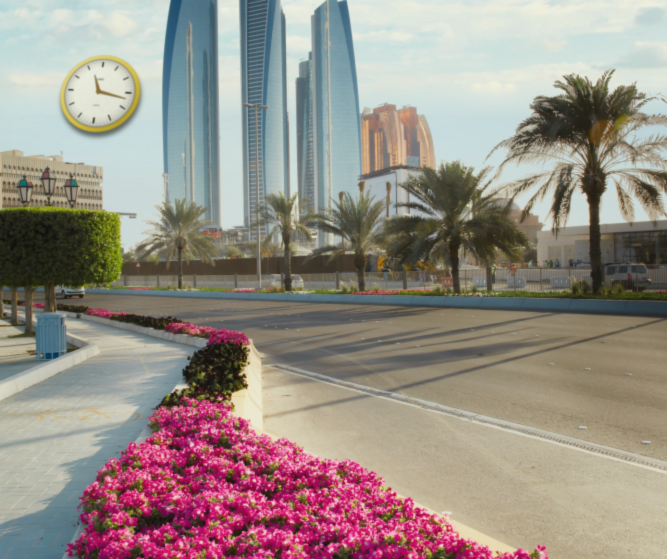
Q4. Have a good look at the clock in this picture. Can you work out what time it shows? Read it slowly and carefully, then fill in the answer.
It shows 11:17
